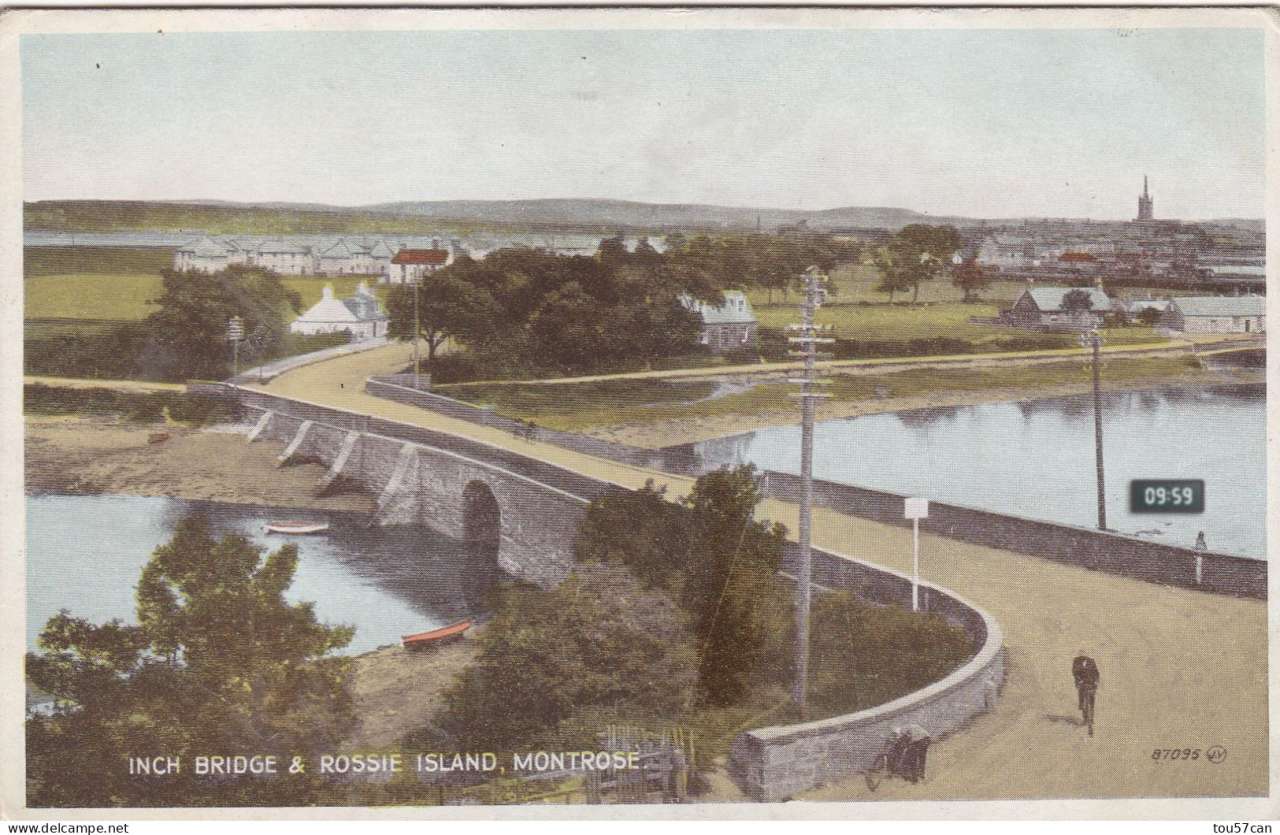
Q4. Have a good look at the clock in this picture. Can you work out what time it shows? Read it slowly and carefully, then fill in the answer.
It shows 9:59
